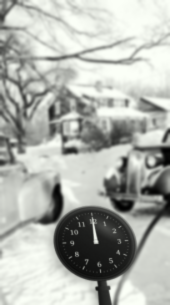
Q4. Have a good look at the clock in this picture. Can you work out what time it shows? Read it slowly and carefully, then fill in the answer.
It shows 12:00
